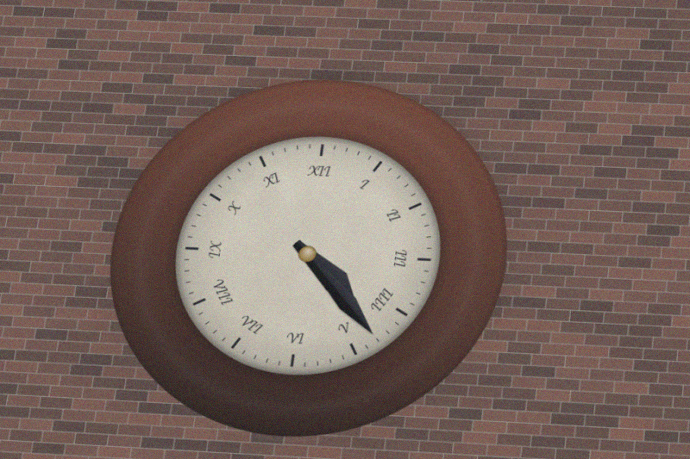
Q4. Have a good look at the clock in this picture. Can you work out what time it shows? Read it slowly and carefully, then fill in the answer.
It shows 4:23
